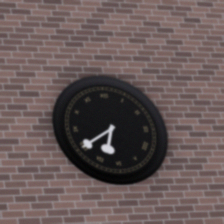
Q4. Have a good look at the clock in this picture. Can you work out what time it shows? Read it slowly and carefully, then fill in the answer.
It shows 6:40
